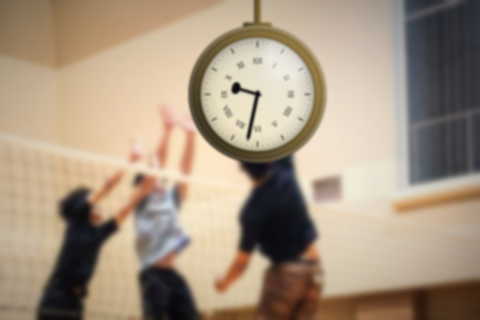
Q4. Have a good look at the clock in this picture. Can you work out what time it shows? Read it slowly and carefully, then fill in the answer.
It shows 9:32
